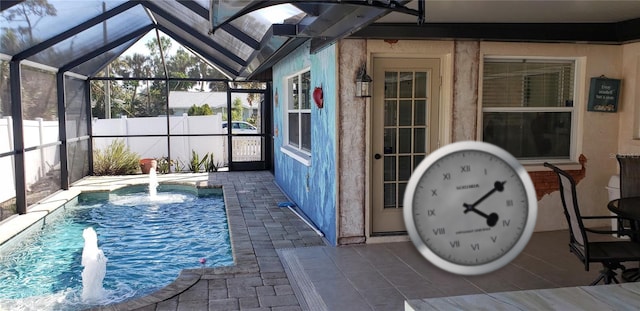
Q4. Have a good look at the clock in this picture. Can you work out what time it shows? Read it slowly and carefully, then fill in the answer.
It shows 4:10
